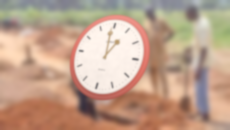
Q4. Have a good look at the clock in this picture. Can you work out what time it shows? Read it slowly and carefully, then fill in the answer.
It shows 12:59
